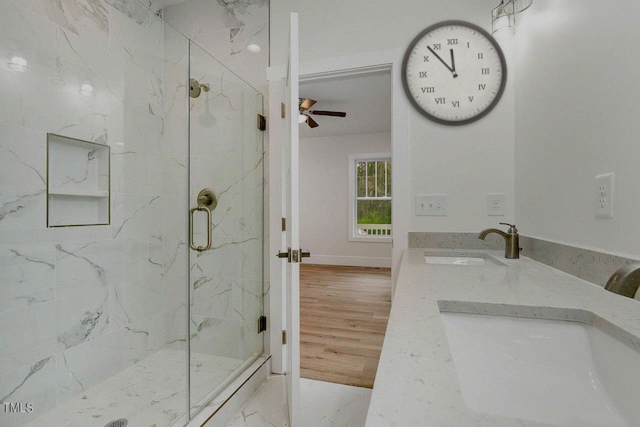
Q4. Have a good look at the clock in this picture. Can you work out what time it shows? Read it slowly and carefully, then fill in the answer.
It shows 11:53
